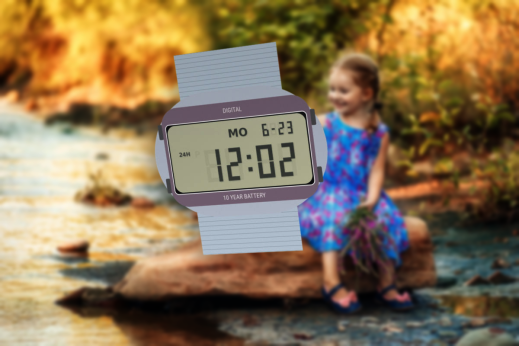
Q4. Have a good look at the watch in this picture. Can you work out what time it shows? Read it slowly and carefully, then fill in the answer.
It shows 12:02
